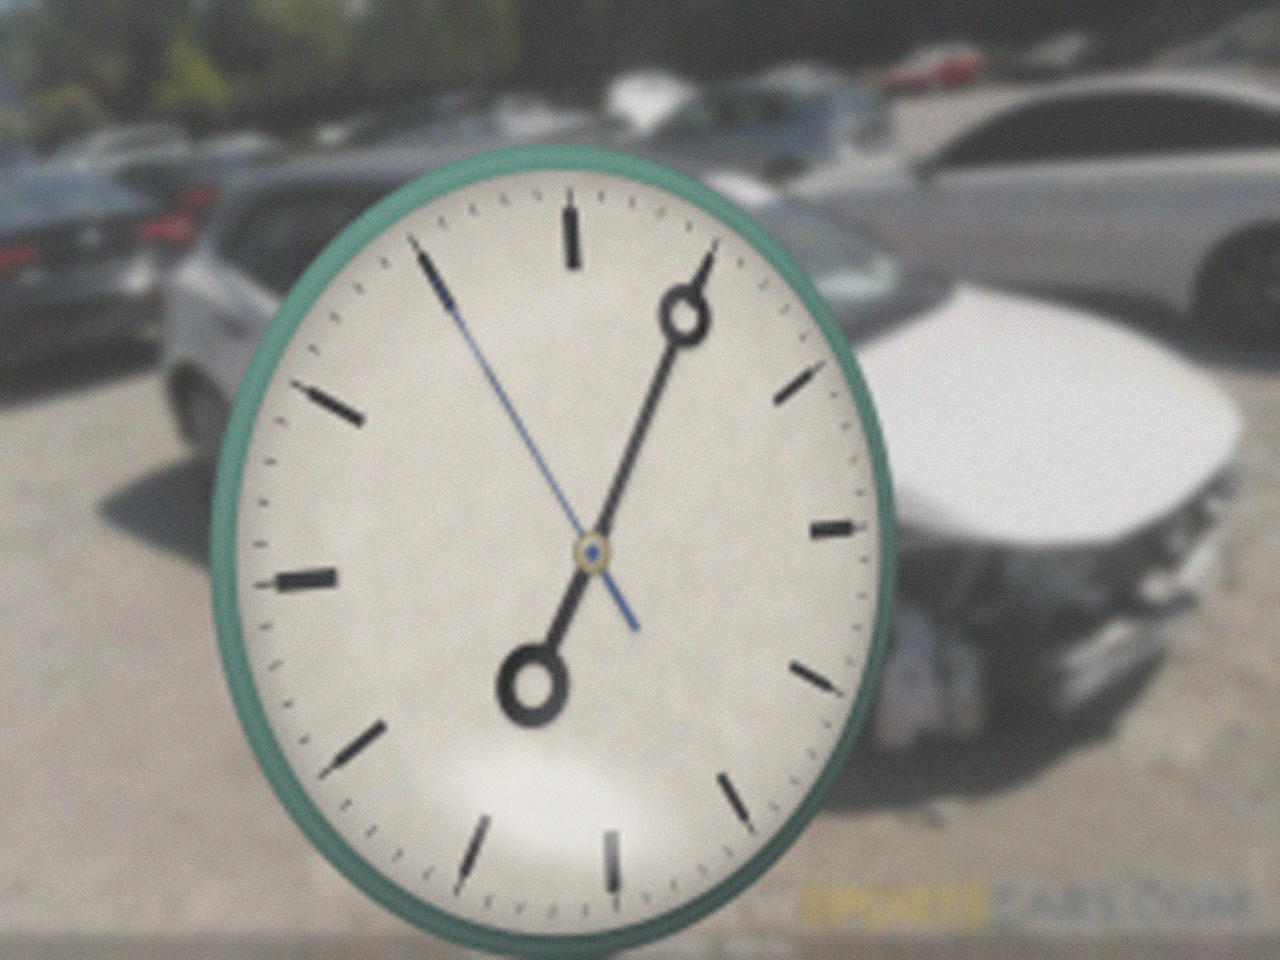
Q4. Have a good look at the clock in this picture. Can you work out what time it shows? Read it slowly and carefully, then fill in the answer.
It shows 7:04:55
